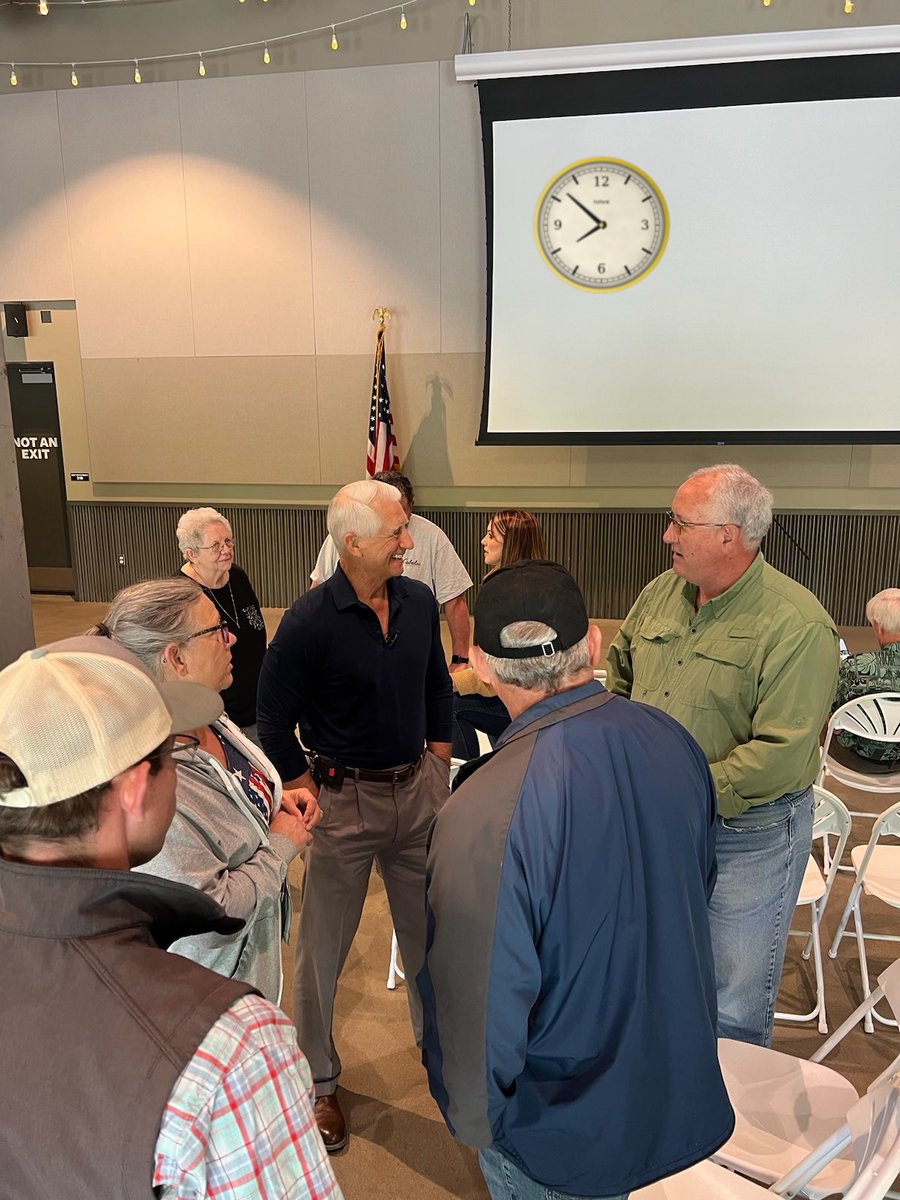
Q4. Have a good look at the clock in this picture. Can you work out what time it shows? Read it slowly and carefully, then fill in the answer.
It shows 7:52
